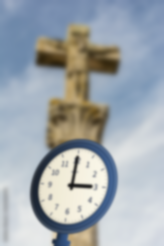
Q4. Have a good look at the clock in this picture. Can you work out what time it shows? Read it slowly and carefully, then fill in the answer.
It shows 3:00
